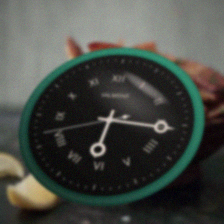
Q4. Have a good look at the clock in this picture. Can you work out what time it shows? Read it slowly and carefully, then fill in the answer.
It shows 6:15:42
